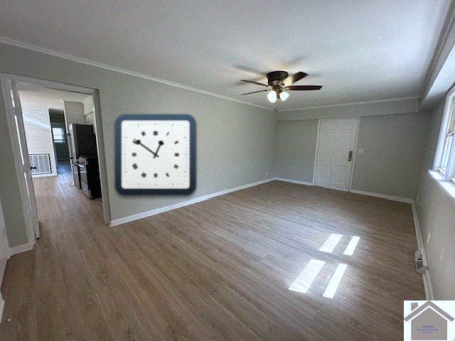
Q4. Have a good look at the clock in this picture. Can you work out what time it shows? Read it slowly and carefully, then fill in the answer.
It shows 12:51
